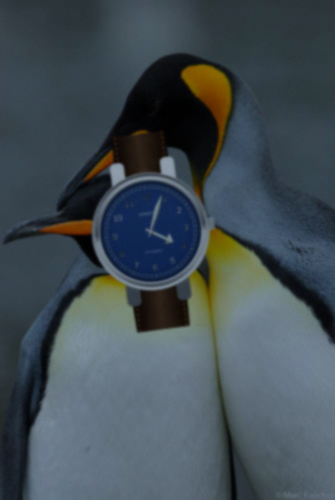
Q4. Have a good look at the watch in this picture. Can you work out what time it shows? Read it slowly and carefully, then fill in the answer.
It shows 4:04
